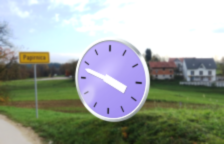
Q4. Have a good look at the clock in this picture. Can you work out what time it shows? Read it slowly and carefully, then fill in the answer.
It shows 3:48
